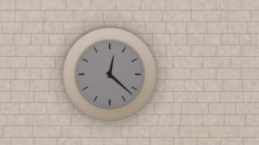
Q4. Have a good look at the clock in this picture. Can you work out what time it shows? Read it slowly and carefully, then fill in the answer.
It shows 12:22
